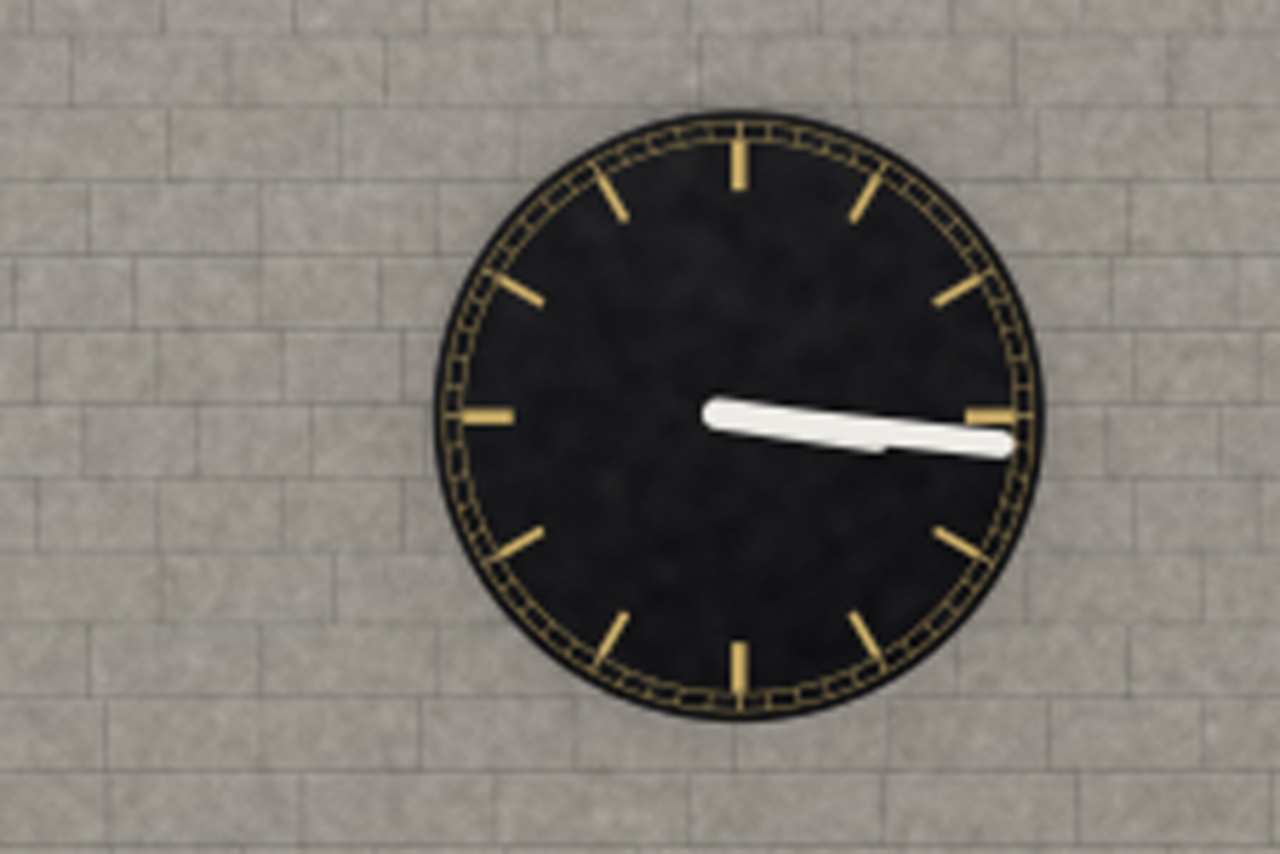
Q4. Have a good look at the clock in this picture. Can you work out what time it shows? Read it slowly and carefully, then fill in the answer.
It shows 3:16
